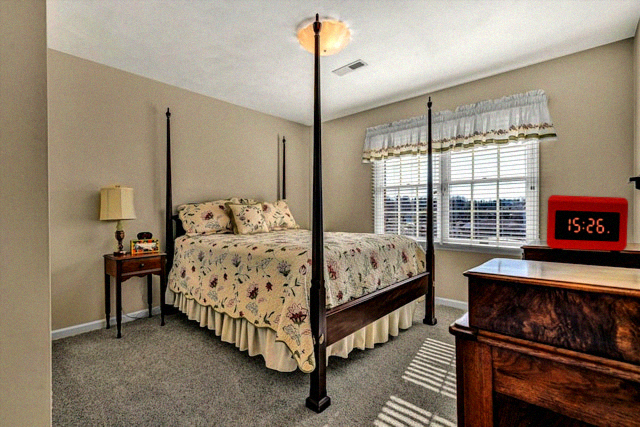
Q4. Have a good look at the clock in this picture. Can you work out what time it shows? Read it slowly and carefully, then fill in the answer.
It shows 15:26
